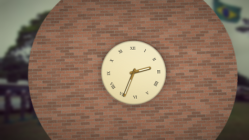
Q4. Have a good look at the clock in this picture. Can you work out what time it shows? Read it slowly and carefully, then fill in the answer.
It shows 2:34
